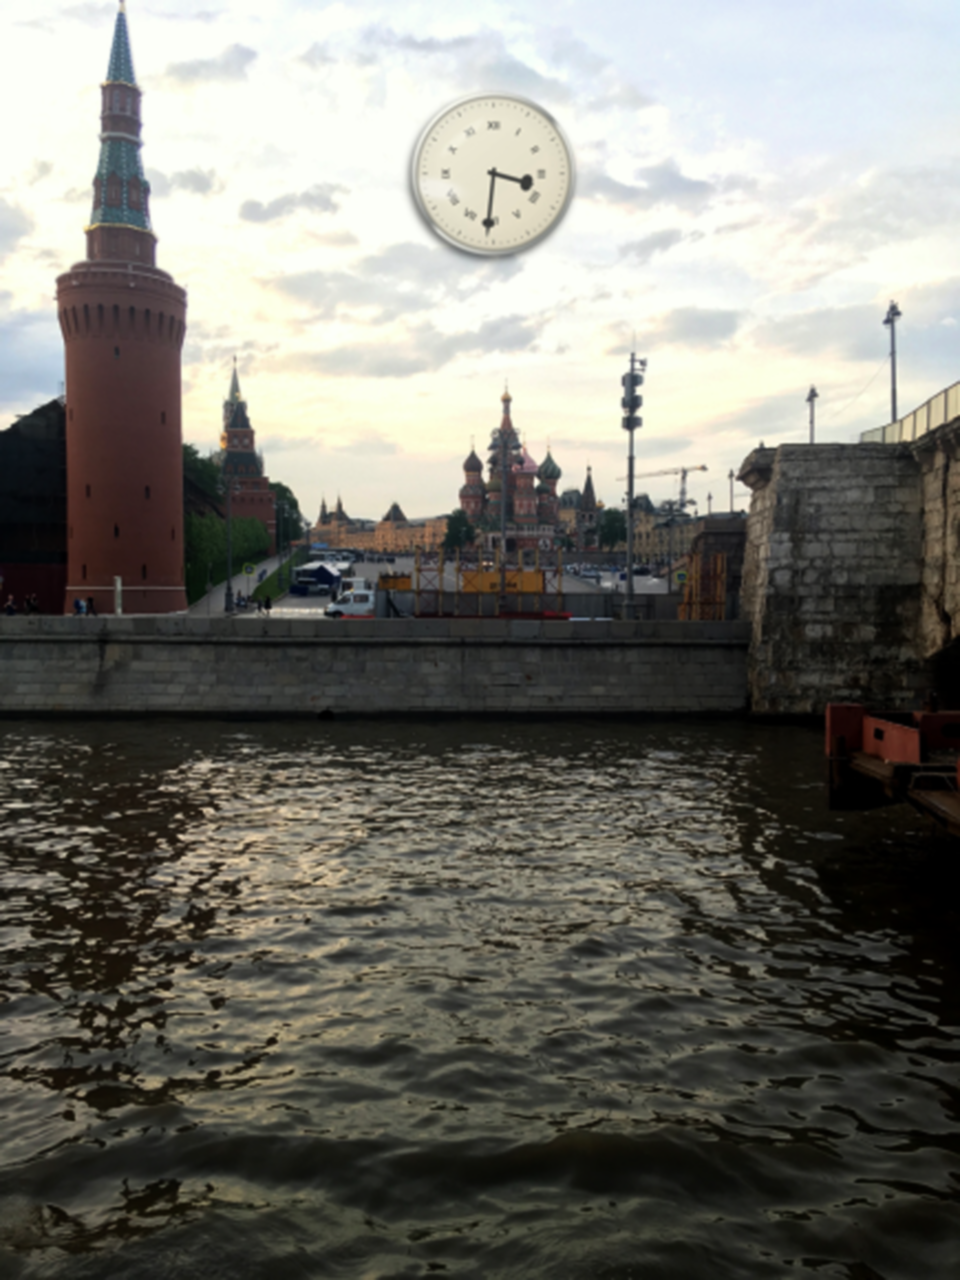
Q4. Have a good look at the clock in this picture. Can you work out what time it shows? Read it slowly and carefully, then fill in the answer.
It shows 3:31
